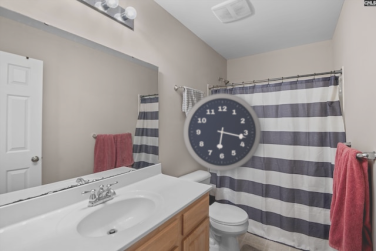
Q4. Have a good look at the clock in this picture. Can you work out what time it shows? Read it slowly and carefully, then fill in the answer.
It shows 6:17
